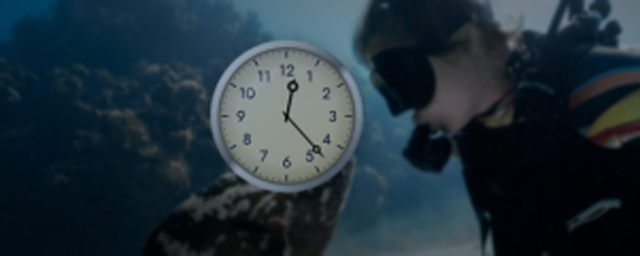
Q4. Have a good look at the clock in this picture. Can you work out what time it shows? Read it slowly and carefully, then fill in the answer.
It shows 12:23
